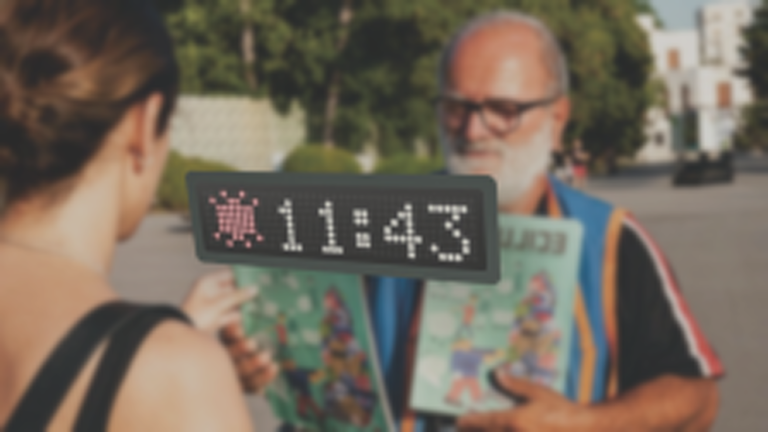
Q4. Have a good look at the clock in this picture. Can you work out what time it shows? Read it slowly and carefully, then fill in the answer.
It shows 11:43
